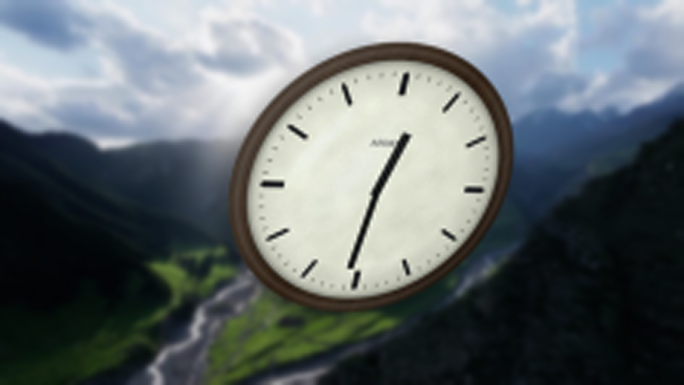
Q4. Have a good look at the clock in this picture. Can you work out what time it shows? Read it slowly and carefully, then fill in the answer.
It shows 12:31
